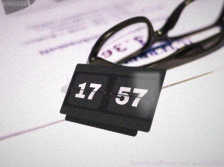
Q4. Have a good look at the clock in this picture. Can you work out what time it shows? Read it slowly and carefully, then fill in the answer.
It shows 17:57
